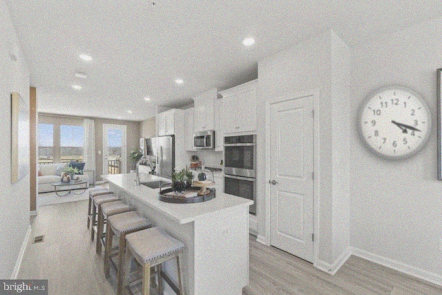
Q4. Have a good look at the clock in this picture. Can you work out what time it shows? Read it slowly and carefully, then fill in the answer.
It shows 4:18
